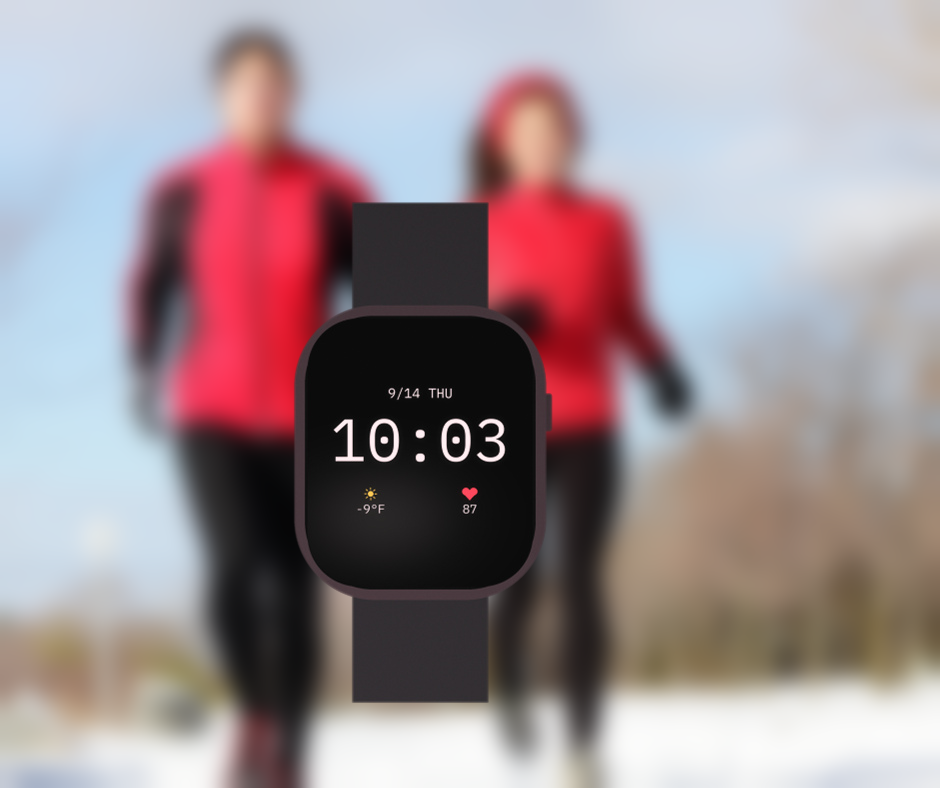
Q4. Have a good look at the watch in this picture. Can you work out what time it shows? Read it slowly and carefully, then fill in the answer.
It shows 10:03
